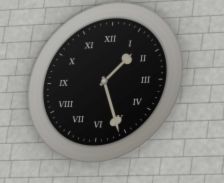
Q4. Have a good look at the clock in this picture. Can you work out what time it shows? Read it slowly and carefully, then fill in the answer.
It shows 1:26
